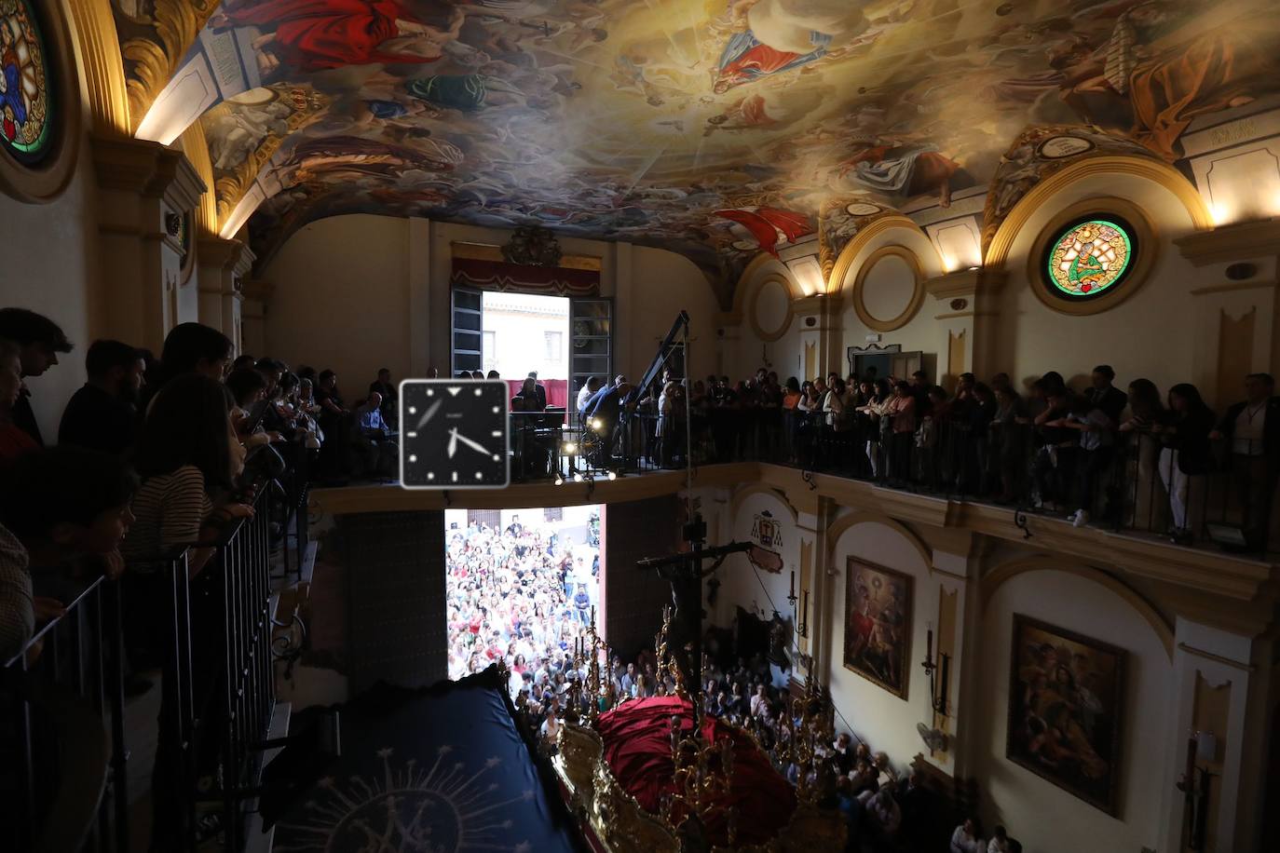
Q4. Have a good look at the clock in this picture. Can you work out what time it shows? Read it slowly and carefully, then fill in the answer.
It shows 6:20
